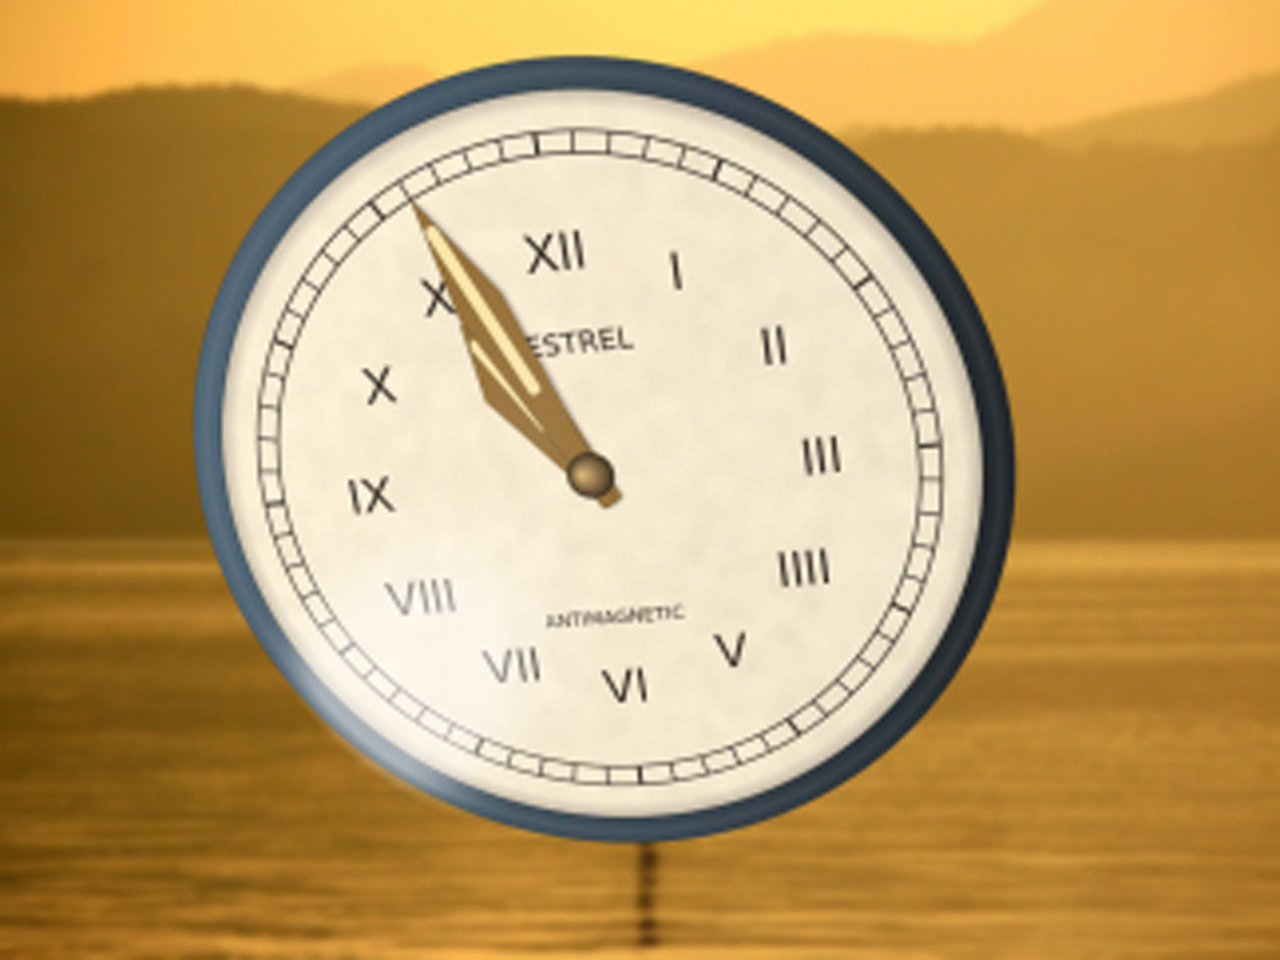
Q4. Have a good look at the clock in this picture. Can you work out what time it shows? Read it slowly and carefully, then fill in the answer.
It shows 10:56
